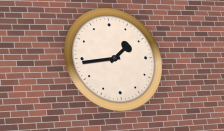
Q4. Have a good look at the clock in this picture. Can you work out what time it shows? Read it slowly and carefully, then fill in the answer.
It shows 1:44
